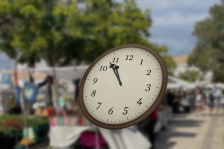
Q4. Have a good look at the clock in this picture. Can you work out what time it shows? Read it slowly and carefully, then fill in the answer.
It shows 10:53
